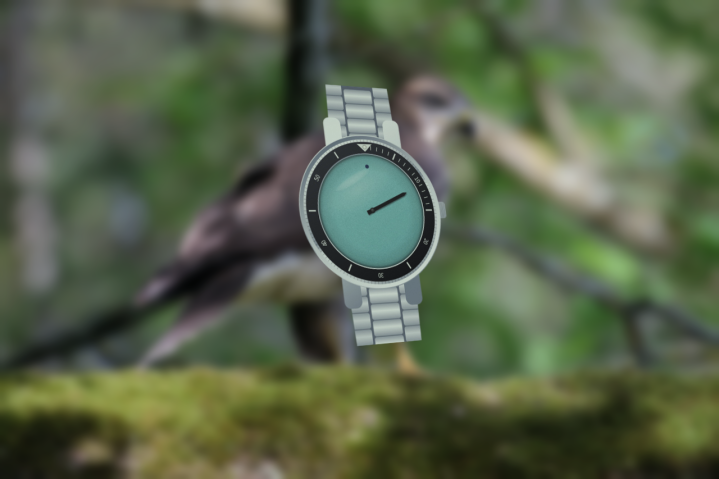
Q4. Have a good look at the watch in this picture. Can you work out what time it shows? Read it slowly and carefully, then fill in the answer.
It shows 2:11
